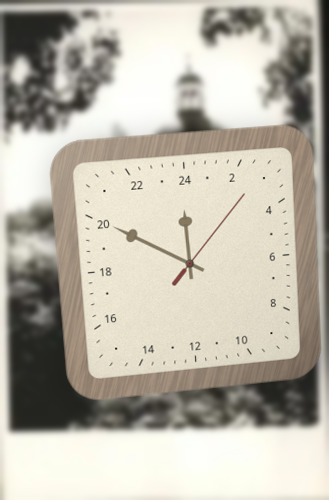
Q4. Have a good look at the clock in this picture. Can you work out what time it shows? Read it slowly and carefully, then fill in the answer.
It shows 23:50:07
